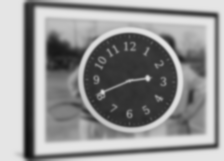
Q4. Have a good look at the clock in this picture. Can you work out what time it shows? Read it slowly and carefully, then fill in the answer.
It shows 2:41
